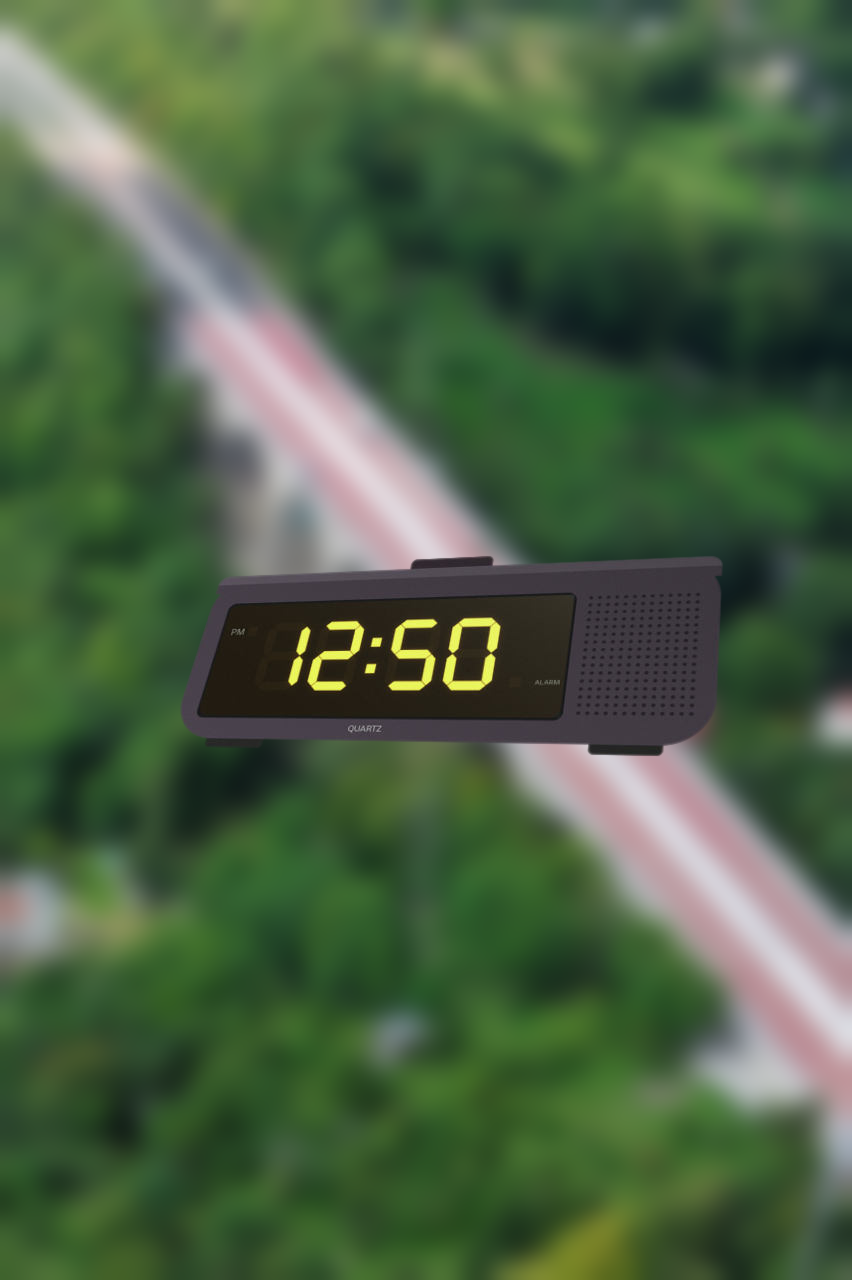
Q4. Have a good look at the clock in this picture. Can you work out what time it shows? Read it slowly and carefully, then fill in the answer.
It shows 12:50
